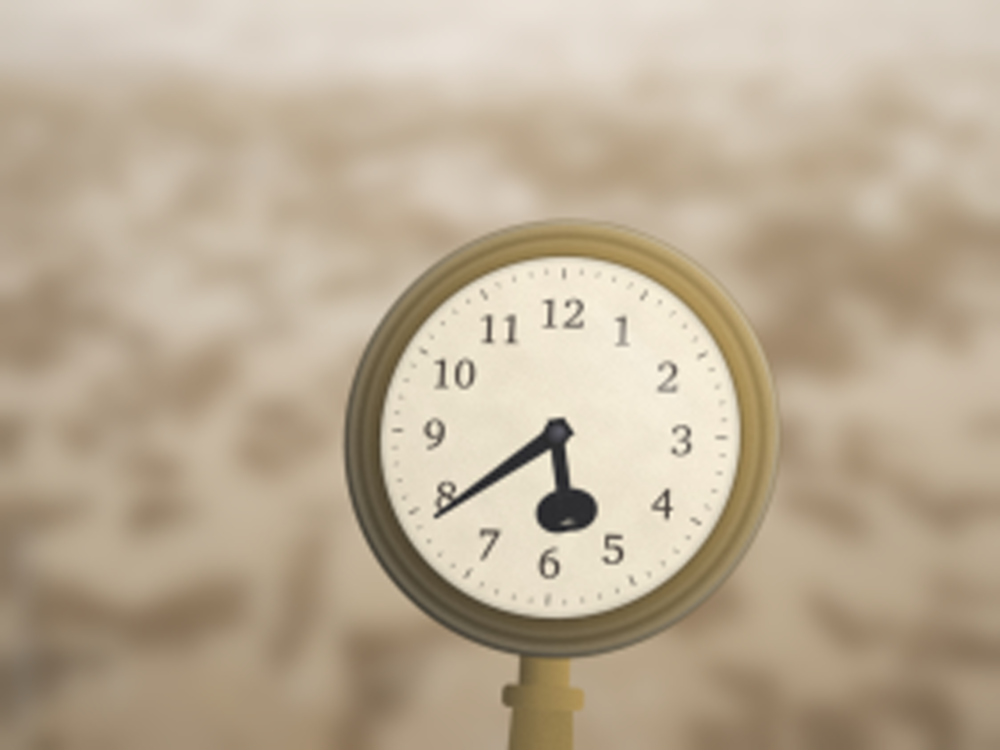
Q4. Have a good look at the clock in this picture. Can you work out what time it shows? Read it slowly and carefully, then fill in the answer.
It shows 5:39
